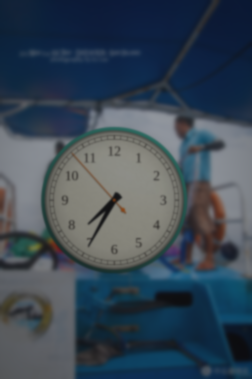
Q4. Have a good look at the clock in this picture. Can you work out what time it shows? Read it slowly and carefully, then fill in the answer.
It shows 7:34:53
